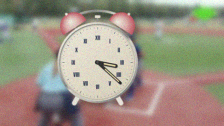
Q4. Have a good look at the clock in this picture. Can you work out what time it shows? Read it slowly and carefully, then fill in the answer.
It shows 3:22
